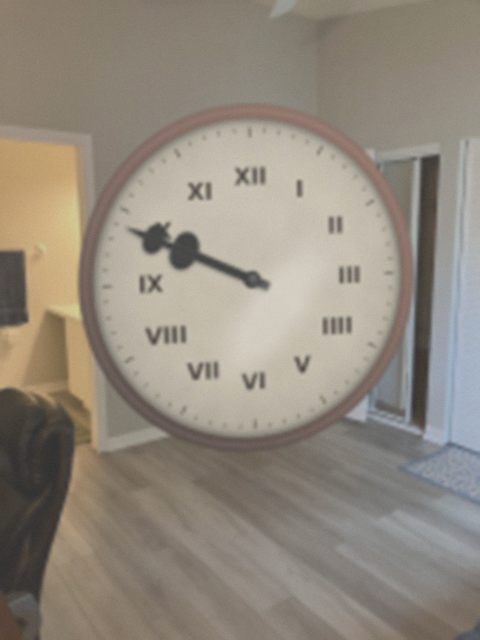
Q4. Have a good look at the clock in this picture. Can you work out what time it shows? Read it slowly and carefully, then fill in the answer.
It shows 9:49
